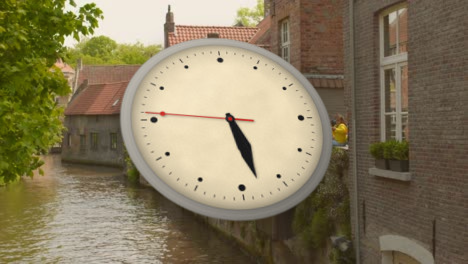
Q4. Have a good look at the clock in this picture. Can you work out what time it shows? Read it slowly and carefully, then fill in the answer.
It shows 5:27:46
